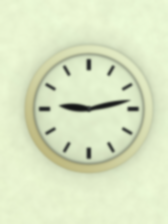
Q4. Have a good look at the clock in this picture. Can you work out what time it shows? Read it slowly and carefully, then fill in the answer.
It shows 9:13
